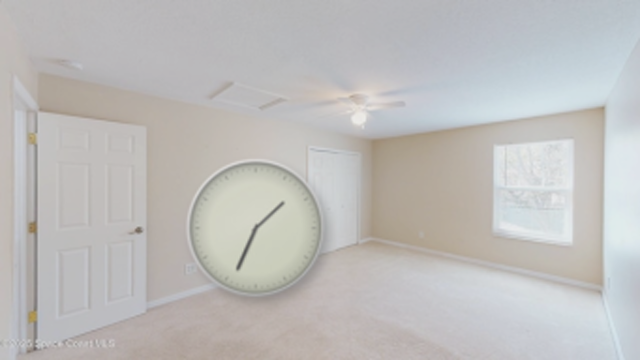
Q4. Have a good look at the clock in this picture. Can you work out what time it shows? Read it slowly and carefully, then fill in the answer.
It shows 1:34
